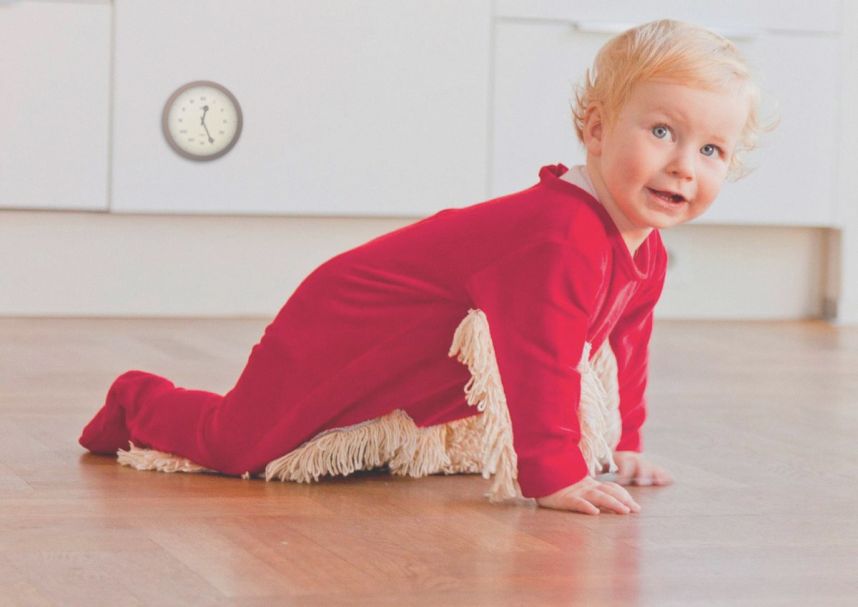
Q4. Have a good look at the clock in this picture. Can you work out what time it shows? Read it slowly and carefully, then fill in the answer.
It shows 12:26
